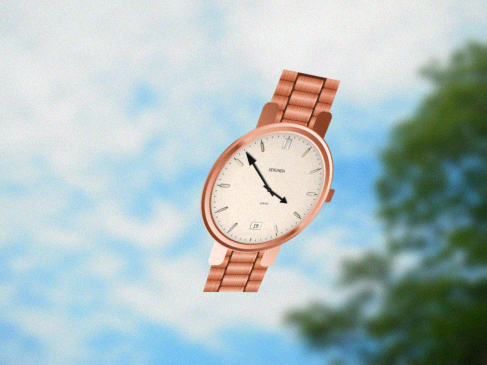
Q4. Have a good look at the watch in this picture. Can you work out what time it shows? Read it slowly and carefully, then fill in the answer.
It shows 3:52
